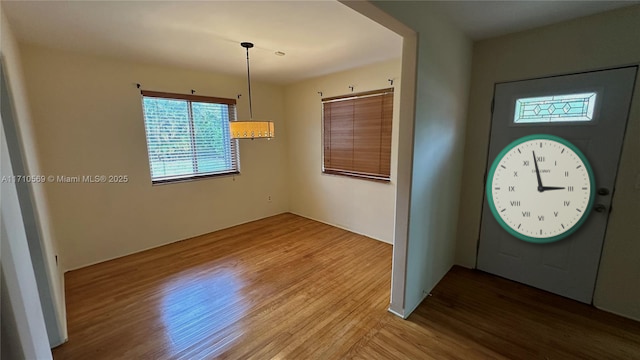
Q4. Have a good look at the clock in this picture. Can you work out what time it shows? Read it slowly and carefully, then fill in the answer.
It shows 2:58
